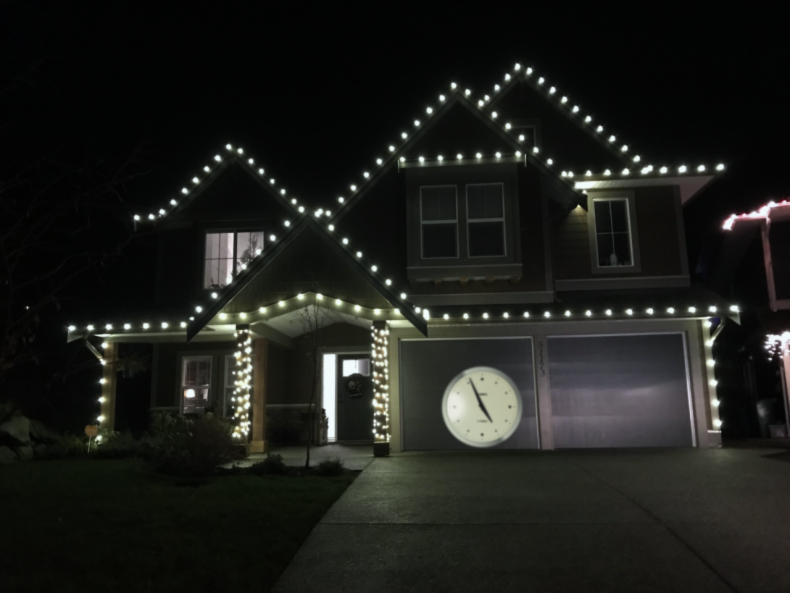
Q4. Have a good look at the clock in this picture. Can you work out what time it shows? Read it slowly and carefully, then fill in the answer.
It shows 4:56
